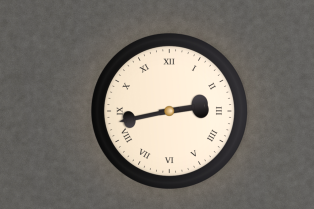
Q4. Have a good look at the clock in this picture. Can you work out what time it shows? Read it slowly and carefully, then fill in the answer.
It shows 2:43
